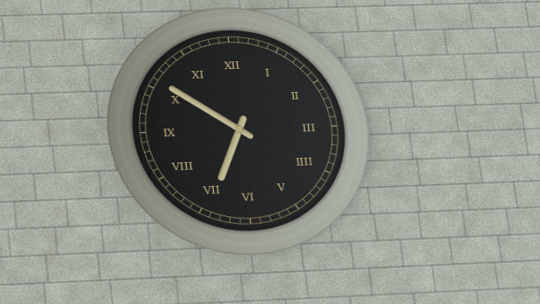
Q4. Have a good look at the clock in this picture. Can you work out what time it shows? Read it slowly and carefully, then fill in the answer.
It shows 6:51
